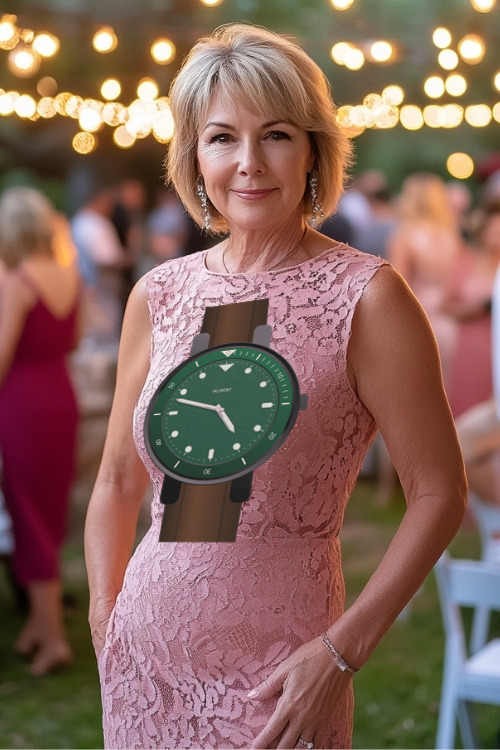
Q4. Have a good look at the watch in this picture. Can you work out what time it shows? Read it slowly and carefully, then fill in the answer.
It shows 4:48
